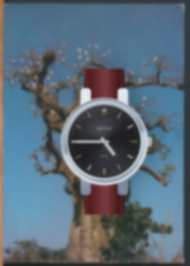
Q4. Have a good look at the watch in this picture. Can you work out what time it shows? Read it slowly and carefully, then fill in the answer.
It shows 4:45
